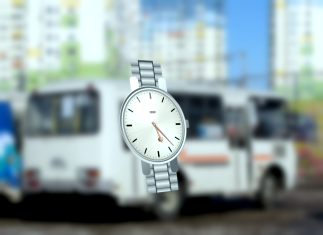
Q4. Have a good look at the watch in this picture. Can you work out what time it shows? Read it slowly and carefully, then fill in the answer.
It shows 5:23
